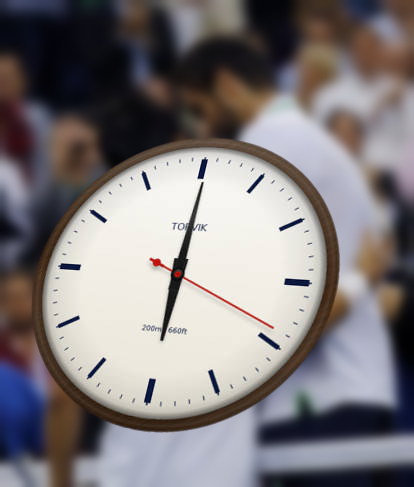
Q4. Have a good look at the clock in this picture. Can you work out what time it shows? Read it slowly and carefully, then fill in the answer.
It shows 6:00:19
